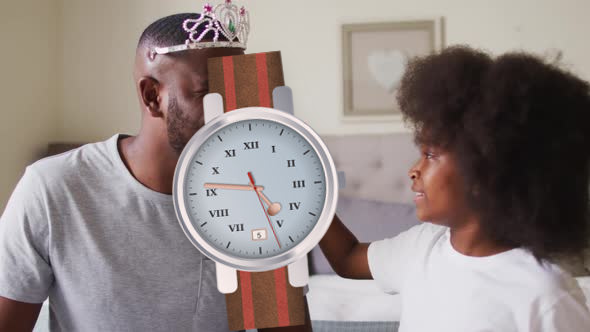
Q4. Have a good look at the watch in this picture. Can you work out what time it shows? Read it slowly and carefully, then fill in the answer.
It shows 4:46:27
